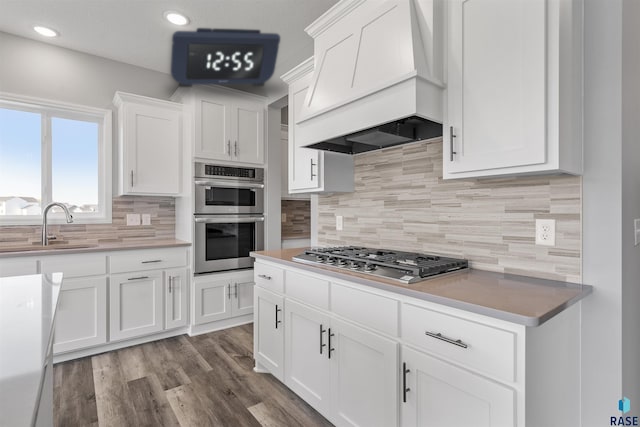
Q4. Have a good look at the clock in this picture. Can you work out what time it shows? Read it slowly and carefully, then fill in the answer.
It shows 12:55
